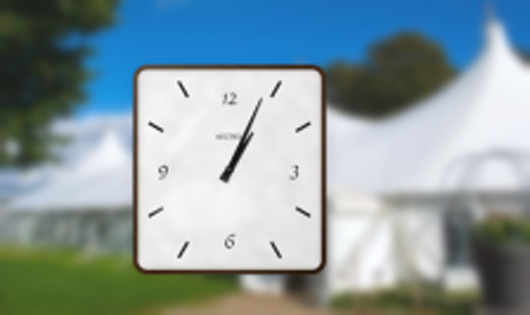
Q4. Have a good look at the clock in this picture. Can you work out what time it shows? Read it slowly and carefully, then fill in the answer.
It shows 1:04
